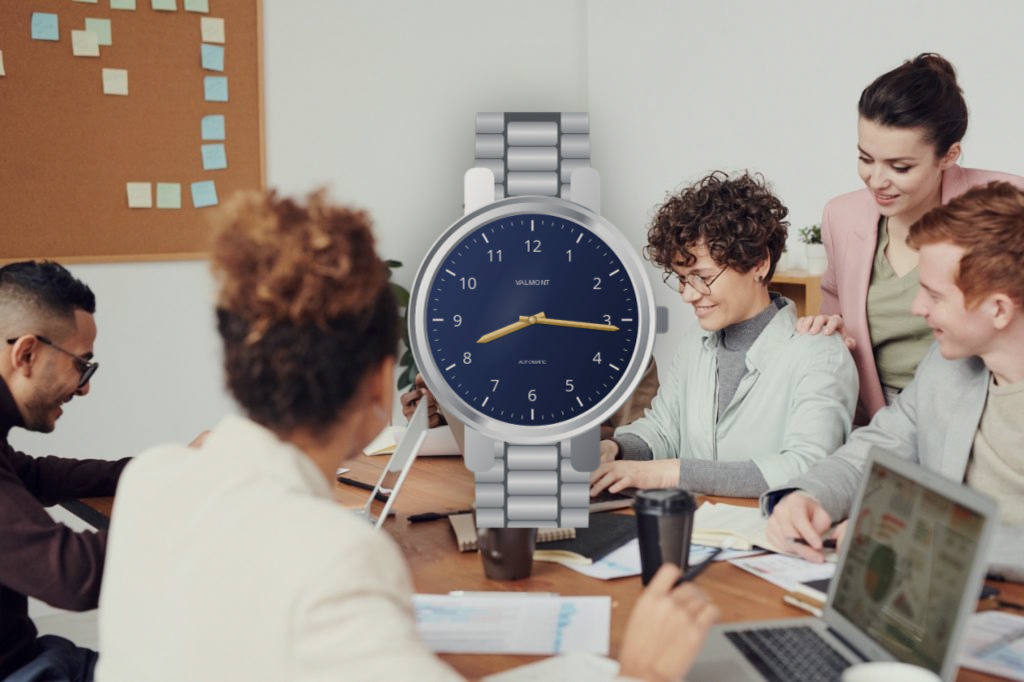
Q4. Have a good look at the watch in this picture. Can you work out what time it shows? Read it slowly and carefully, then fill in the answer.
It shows 8:16
